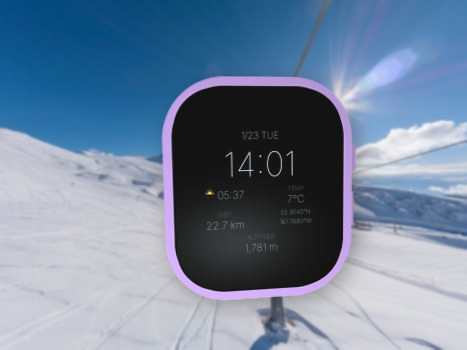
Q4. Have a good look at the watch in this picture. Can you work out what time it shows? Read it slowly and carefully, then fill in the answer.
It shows 14:01
